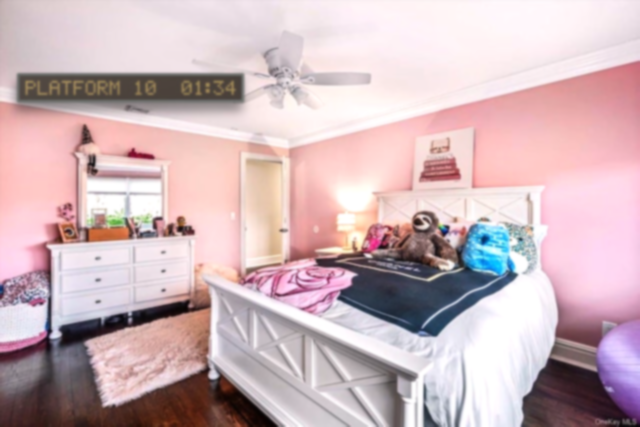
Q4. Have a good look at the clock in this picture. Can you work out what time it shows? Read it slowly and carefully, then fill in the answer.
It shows 1:34
